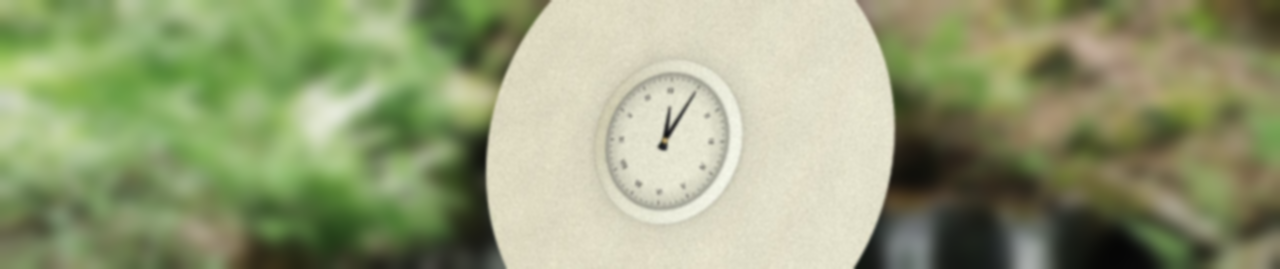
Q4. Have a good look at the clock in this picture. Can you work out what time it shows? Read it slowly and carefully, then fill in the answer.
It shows 12:05
